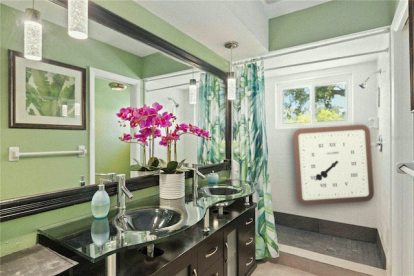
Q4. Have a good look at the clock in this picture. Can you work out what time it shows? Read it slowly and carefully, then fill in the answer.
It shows 7:39
